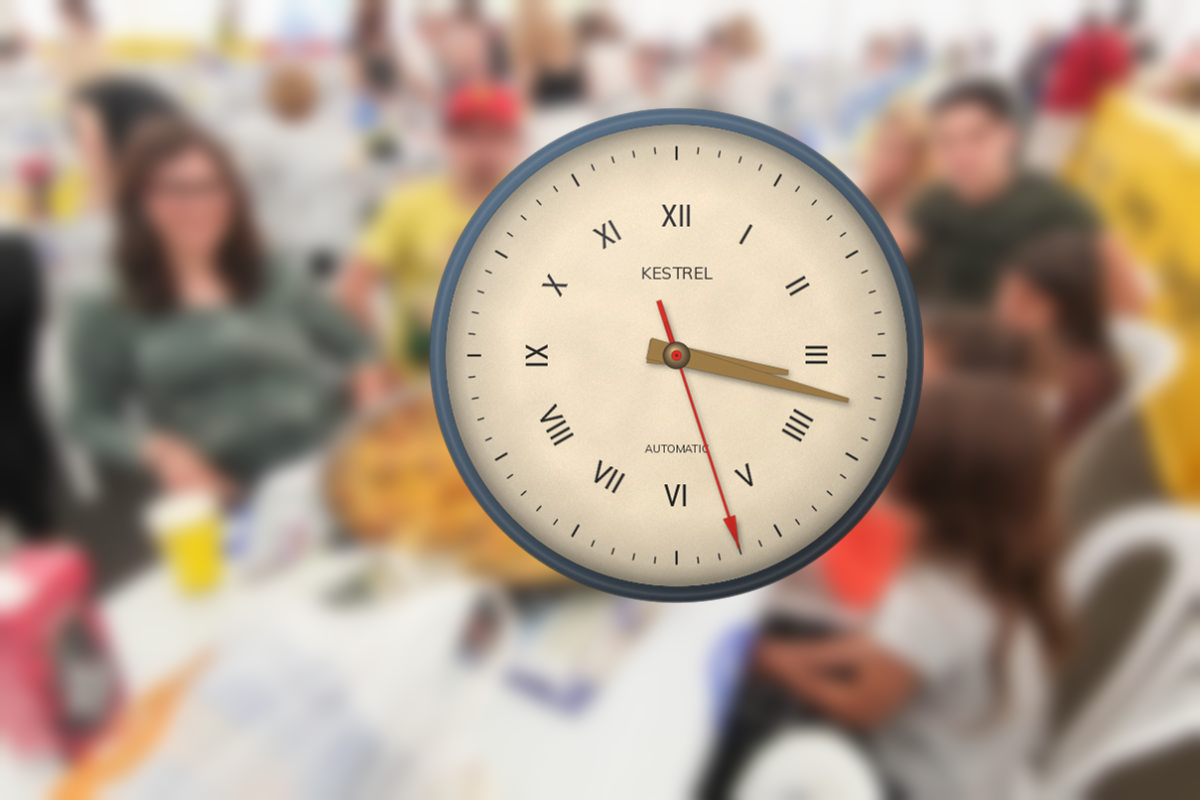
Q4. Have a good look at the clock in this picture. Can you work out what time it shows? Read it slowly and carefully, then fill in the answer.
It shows 3:17:27
